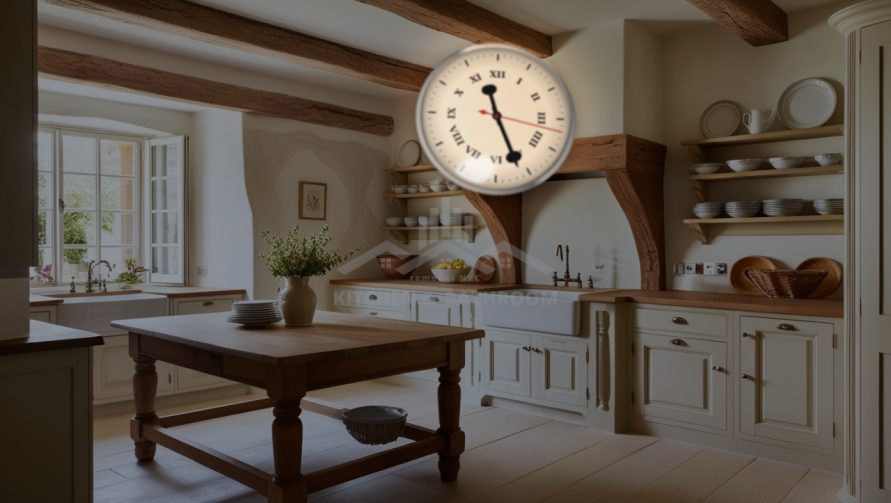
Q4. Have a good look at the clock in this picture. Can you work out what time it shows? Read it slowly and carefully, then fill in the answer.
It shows 11:26:17
